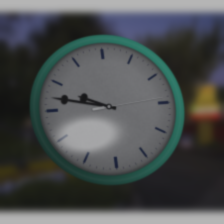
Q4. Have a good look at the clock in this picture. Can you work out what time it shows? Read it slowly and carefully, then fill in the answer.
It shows 9:47:14
